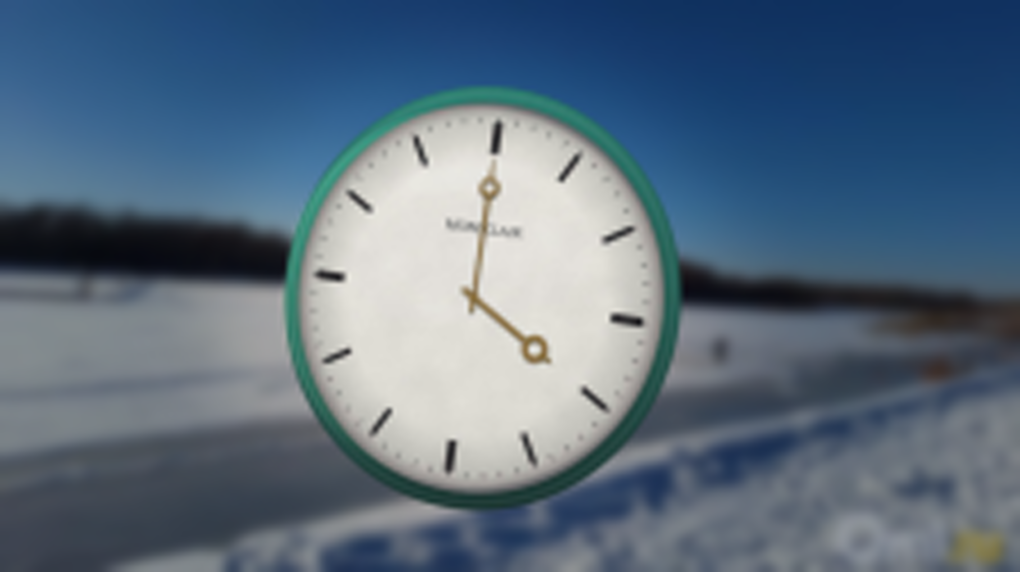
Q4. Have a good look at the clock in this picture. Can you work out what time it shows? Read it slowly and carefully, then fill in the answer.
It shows 4:00
